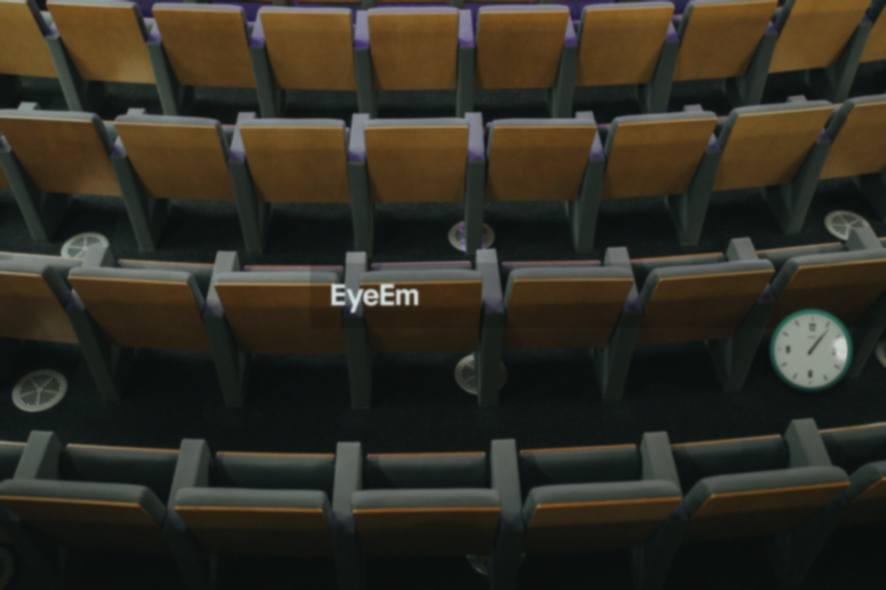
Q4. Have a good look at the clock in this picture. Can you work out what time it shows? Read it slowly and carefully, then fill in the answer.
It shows 1:06
